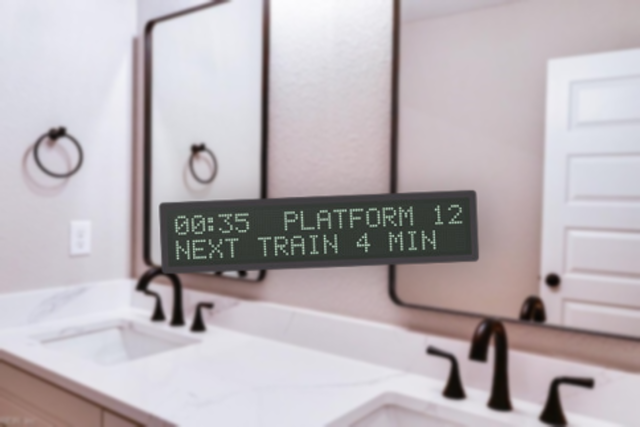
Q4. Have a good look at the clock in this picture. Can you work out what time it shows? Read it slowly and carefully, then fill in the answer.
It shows 0:35
